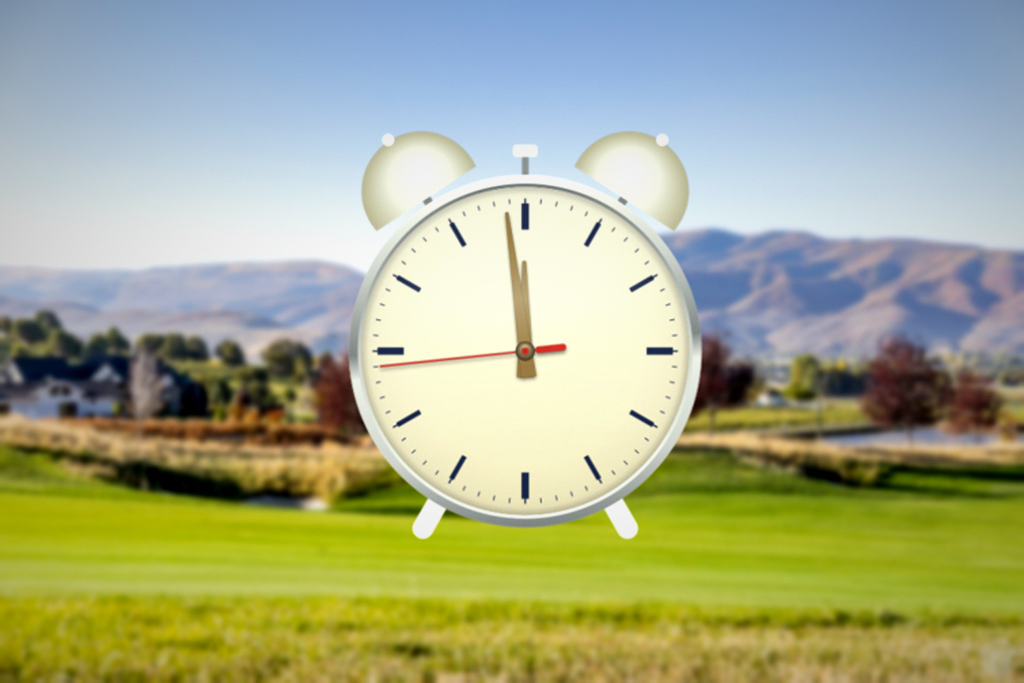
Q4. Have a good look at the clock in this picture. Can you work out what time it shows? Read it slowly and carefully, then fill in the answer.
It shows 11:58:44
